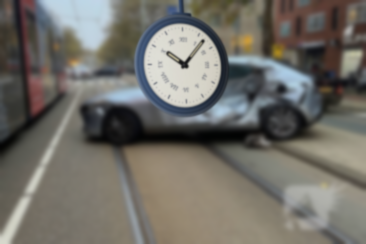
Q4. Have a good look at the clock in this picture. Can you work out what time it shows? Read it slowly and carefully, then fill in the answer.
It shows 10:07
